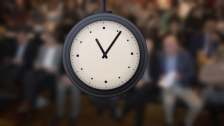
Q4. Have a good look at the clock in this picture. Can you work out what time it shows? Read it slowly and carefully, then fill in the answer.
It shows 11:06
